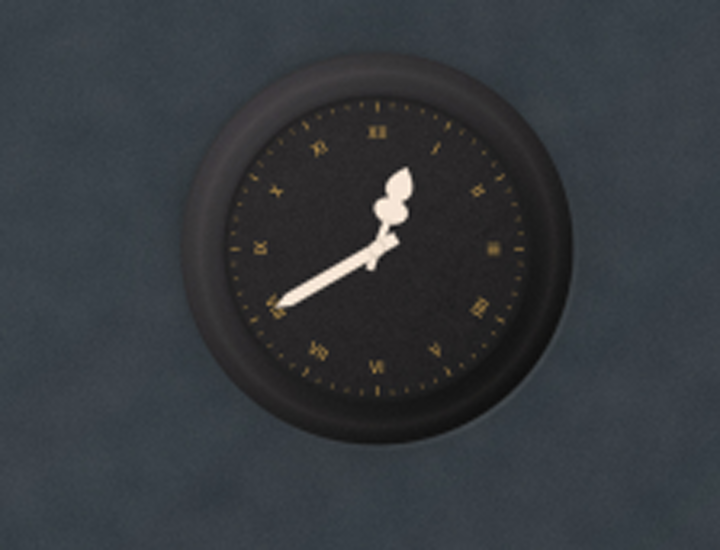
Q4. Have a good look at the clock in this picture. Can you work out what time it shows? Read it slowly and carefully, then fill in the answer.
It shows 12:40
